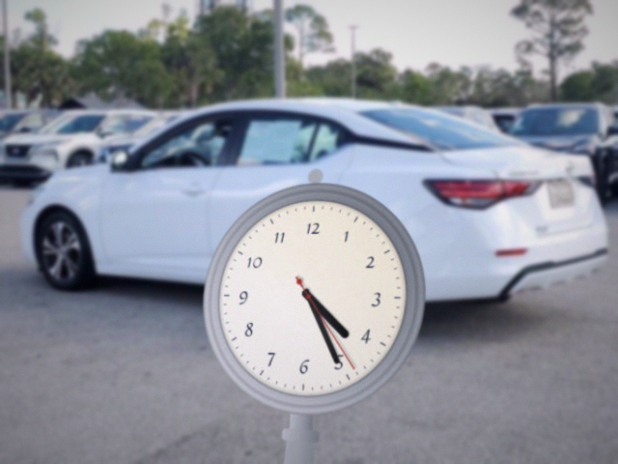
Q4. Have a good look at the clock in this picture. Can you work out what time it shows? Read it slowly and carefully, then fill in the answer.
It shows 4:25:24
